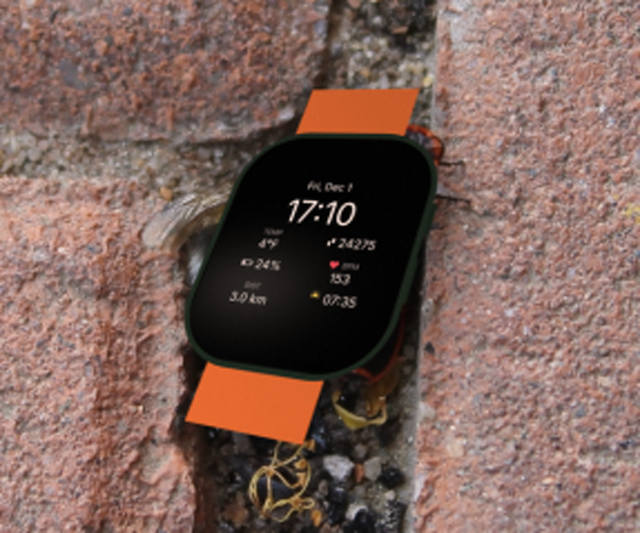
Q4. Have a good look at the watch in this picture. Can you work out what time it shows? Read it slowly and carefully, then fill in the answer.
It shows 17:10
